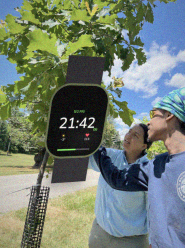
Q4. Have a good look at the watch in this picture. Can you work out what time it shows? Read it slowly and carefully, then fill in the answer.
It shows 21:42
